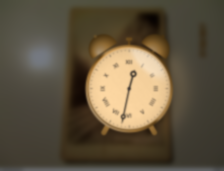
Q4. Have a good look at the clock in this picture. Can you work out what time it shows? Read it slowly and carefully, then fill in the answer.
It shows 12:32
